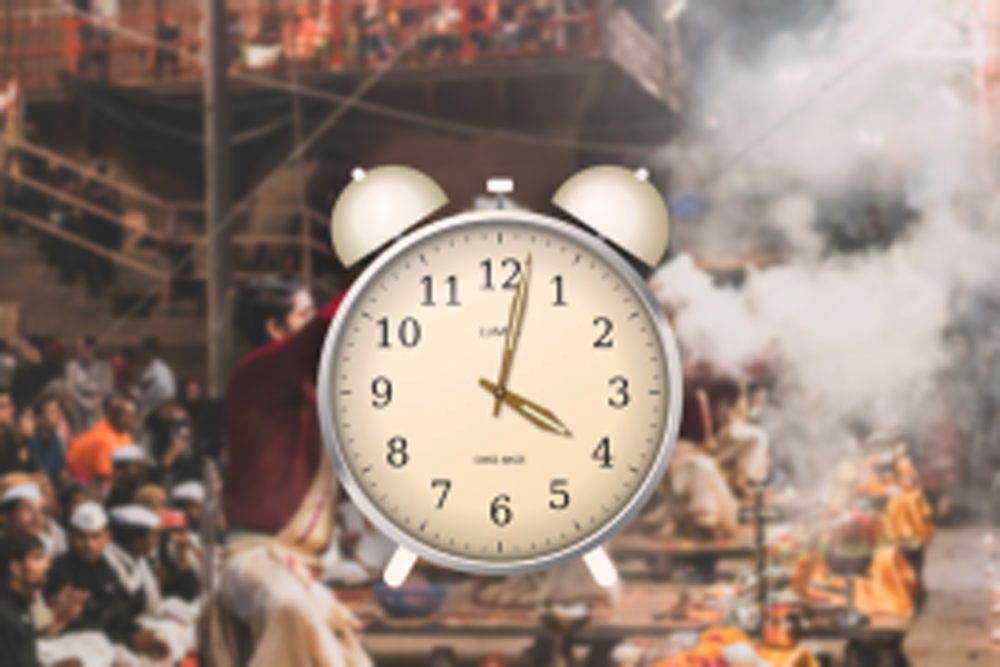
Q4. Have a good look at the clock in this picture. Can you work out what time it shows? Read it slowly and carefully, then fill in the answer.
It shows 4:02
